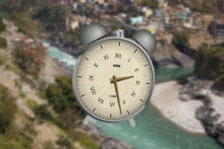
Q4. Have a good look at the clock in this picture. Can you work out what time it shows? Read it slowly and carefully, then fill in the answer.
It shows 2:27
